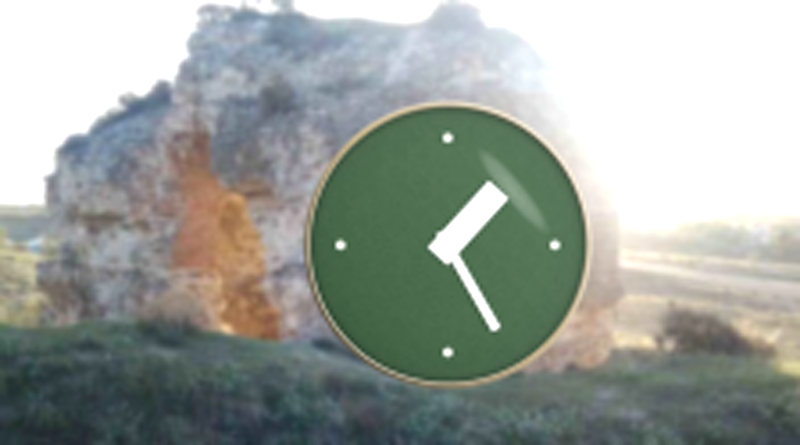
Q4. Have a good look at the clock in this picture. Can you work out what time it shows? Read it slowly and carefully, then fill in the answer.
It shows 1:25
